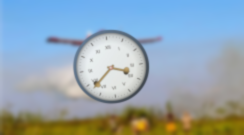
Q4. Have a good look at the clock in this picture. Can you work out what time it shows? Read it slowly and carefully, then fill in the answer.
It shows 3:38
